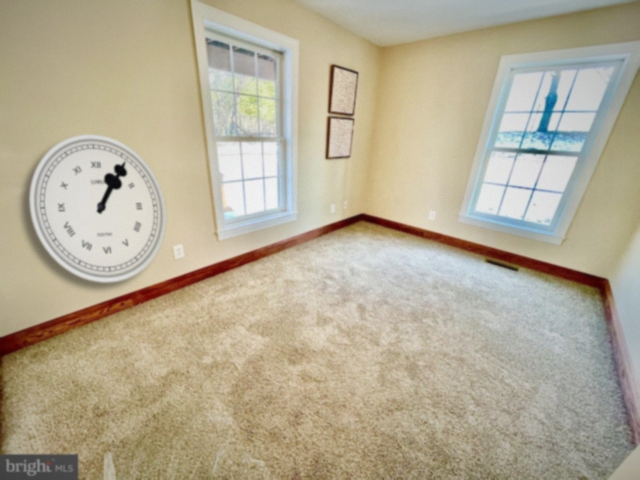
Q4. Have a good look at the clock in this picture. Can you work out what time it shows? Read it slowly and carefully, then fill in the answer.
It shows 1:06
